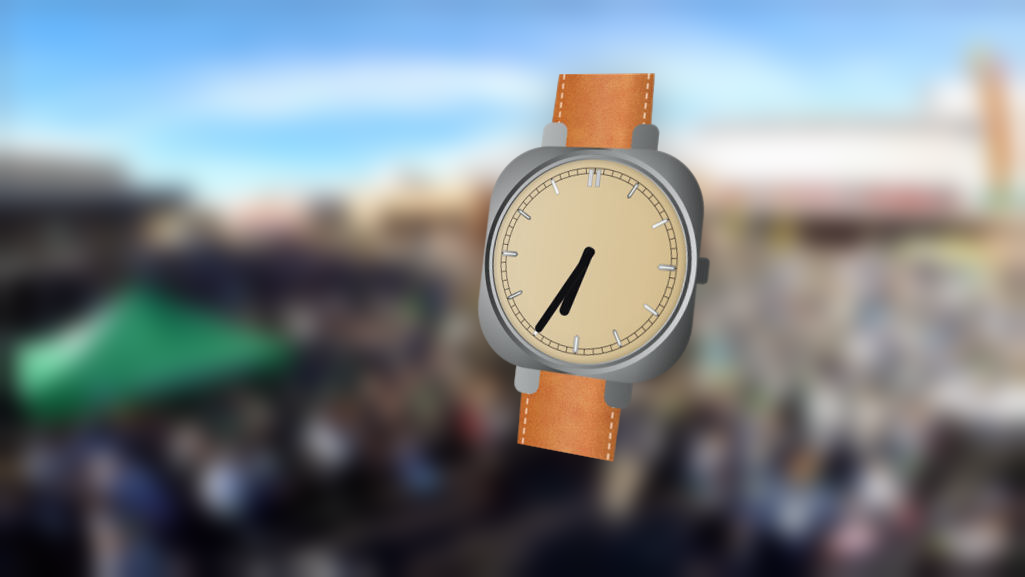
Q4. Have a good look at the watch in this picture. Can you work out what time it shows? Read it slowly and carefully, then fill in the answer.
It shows 6:35
